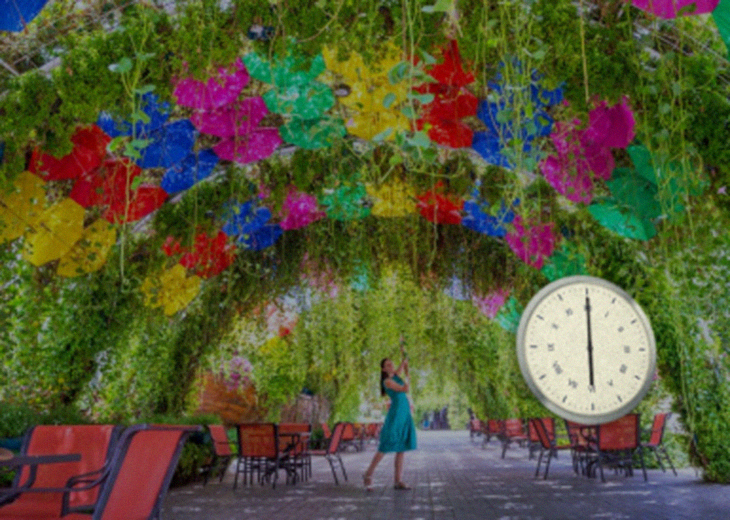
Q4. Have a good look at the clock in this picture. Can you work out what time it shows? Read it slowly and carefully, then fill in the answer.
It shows 6:00
